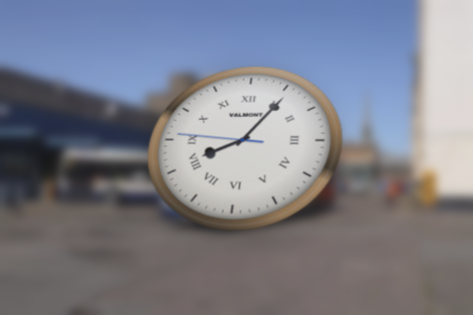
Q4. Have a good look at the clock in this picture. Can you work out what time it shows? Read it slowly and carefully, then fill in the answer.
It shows 8:05:46
